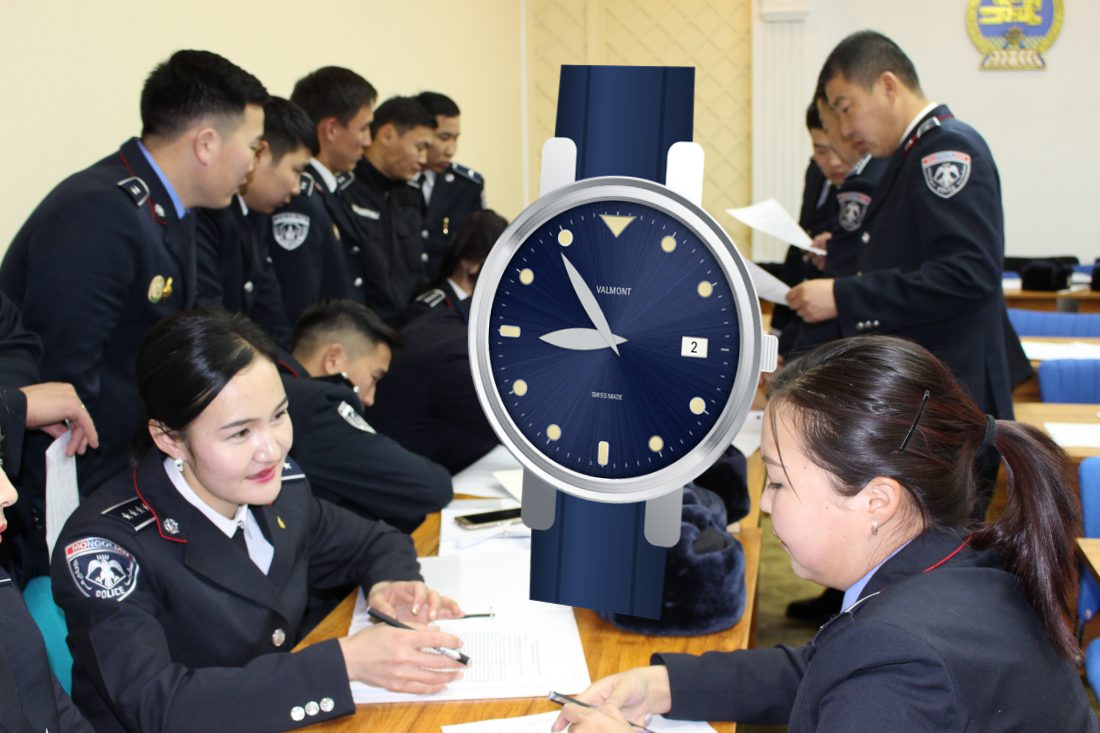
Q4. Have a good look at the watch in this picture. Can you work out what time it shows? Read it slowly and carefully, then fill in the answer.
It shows 8:54
